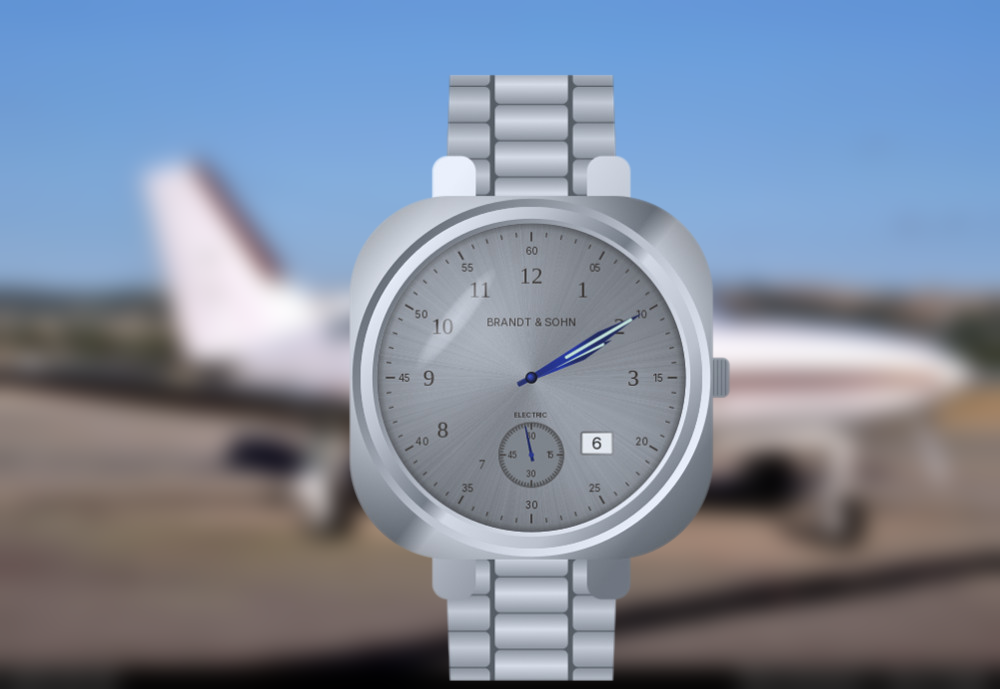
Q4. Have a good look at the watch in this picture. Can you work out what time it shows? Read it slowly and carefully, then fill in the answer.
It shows 2:09:58
